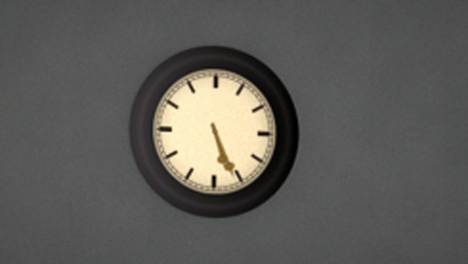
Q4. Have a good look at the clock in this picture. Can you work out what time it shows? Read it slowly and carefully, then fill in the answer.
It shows 5:26
